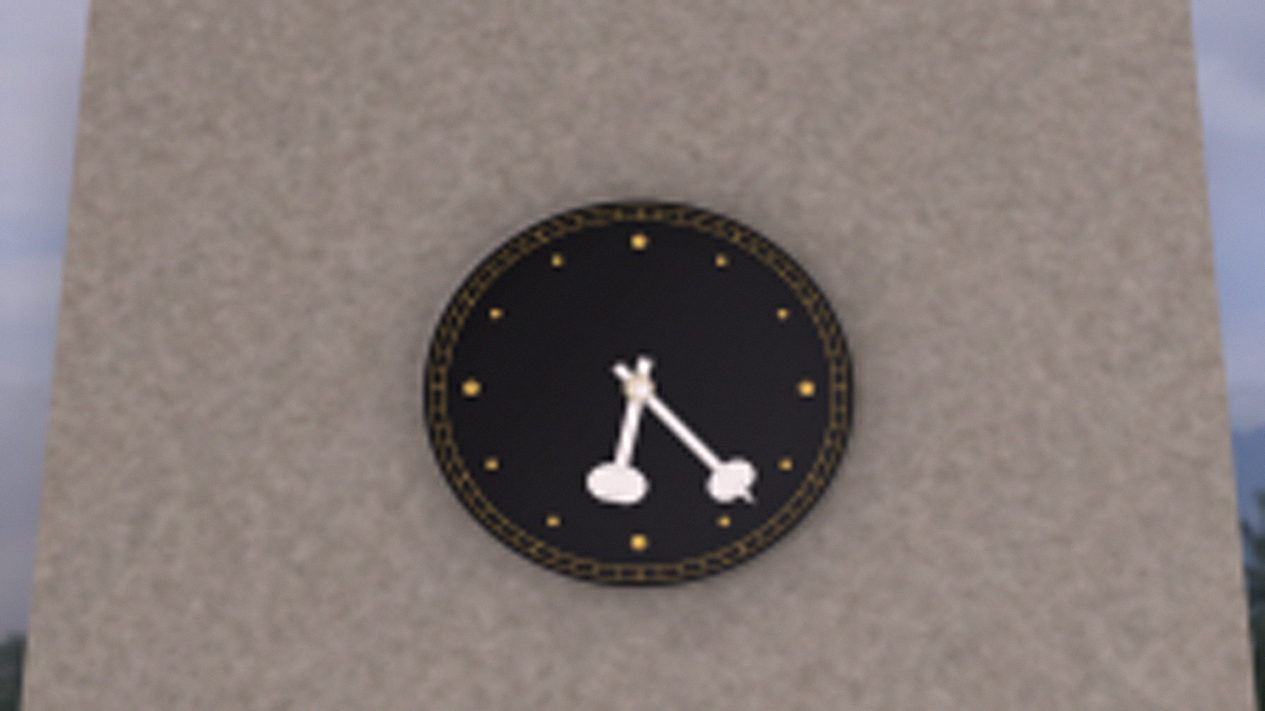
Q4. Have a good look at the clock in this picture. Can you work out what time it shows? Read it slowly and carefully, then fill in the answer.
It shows 6:23
